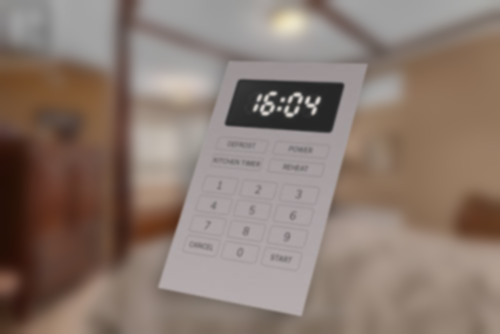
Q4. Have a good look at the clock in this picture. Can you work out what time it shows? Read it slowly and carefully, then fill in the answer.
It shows 16:04
